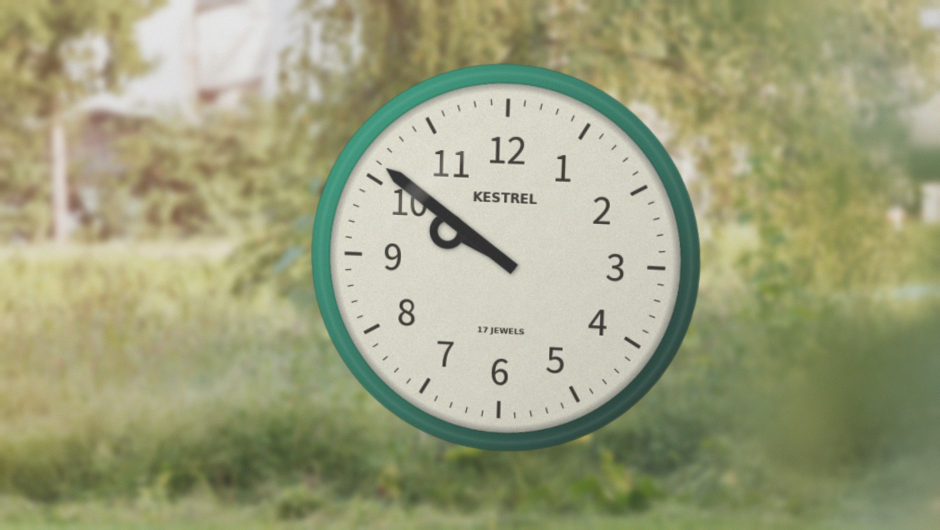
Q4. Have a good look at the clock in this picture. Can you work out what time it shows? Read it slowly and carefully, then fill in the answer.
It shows 9:51
